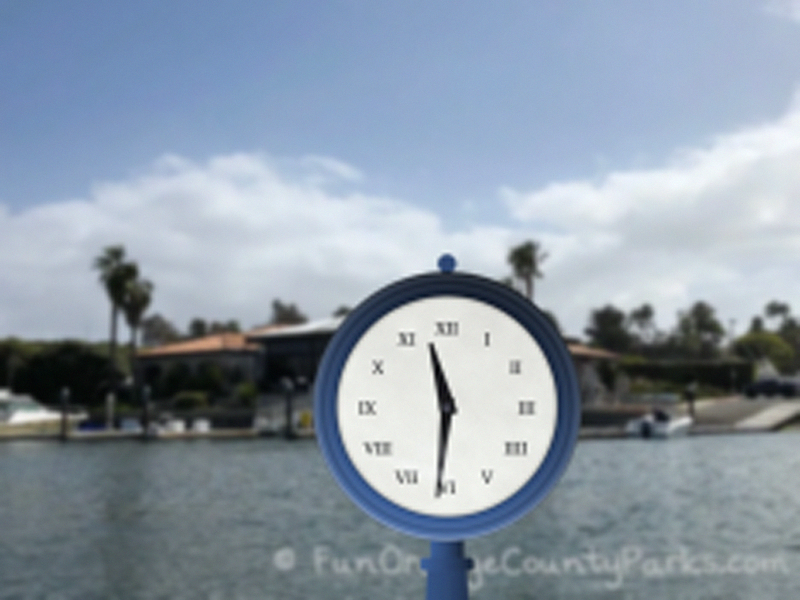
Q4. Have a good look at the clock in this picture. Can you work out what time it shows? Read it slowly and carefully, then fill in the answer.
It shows 11:31
